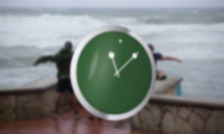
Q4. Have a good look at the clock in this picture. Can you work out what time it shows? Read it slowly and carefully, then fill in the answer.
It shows 11:07
